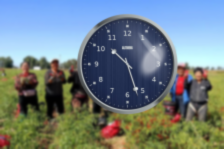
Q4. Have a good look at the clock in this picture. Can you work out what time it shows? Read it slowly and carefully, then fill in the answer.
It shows 10:27
